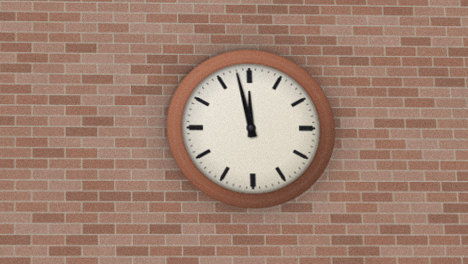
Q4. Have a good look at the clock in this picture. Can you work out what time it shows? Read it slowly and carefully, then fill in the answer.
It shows 11:58
